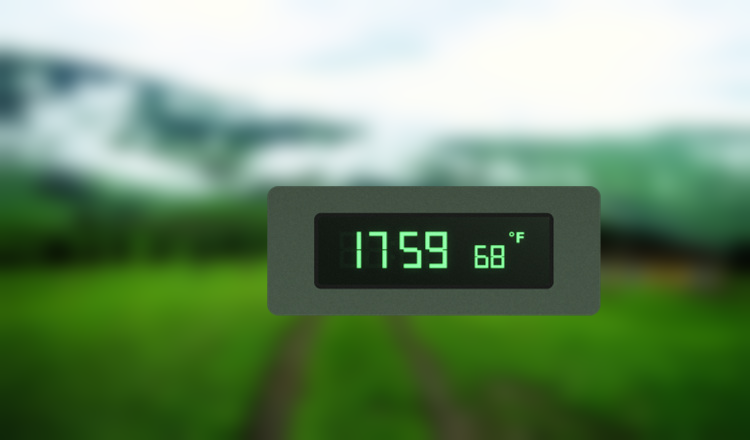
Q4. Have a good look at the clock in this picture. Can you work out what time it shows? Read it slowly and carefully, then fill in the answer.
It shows 17:59
